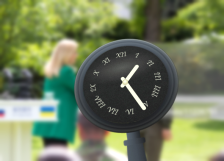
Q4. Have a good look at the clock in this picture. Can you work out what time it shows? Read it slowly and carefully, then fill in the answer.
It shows 1:26
